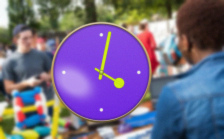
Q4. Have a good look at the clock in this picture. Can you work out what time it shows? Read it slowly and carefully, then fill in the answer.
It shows 4:02
